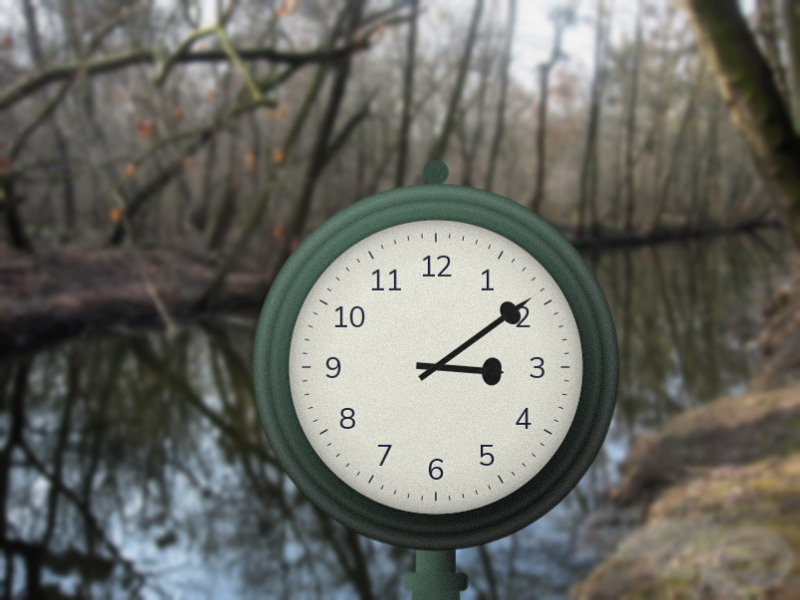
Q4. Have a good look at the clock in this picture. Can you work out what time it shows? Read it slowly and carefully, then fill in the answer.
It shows 3:09
